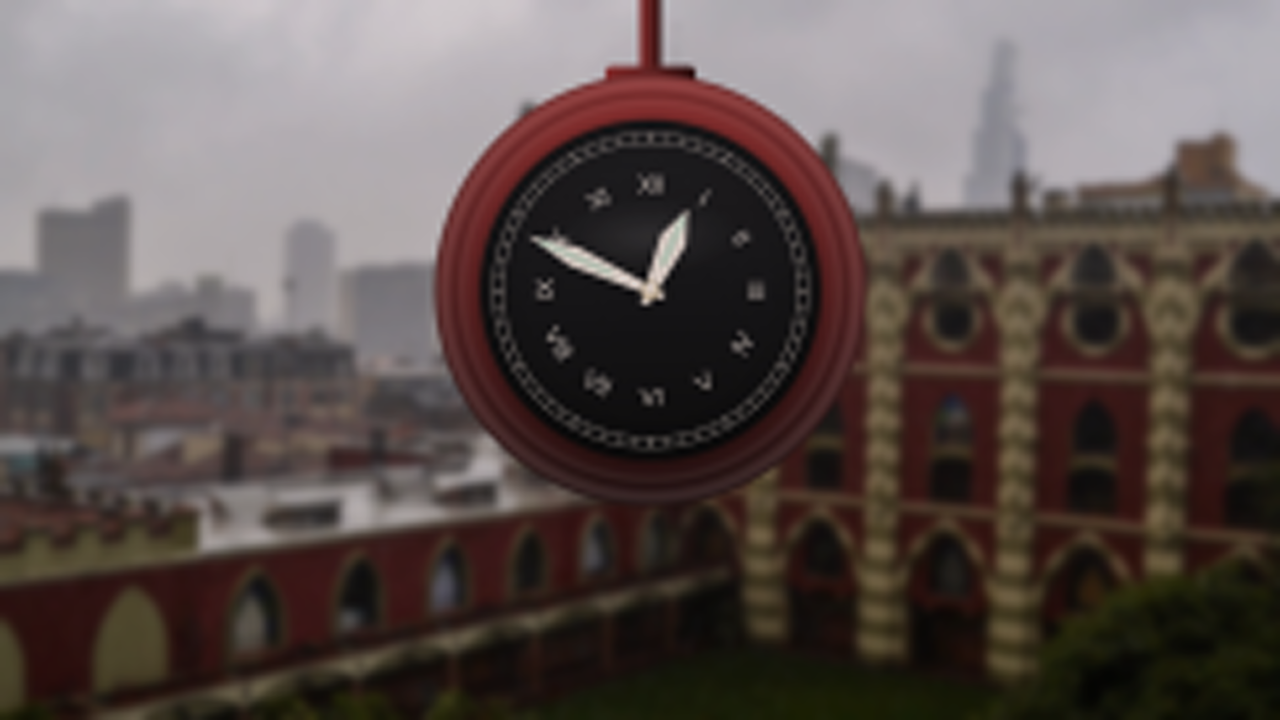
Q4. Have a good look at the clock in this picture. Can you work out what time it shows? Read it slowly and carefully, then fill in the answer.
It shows 12:49
